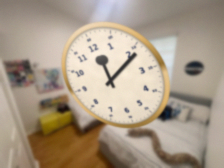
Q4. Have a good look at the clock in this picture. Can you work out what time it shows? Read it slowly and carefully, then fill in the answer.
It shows 12:11
